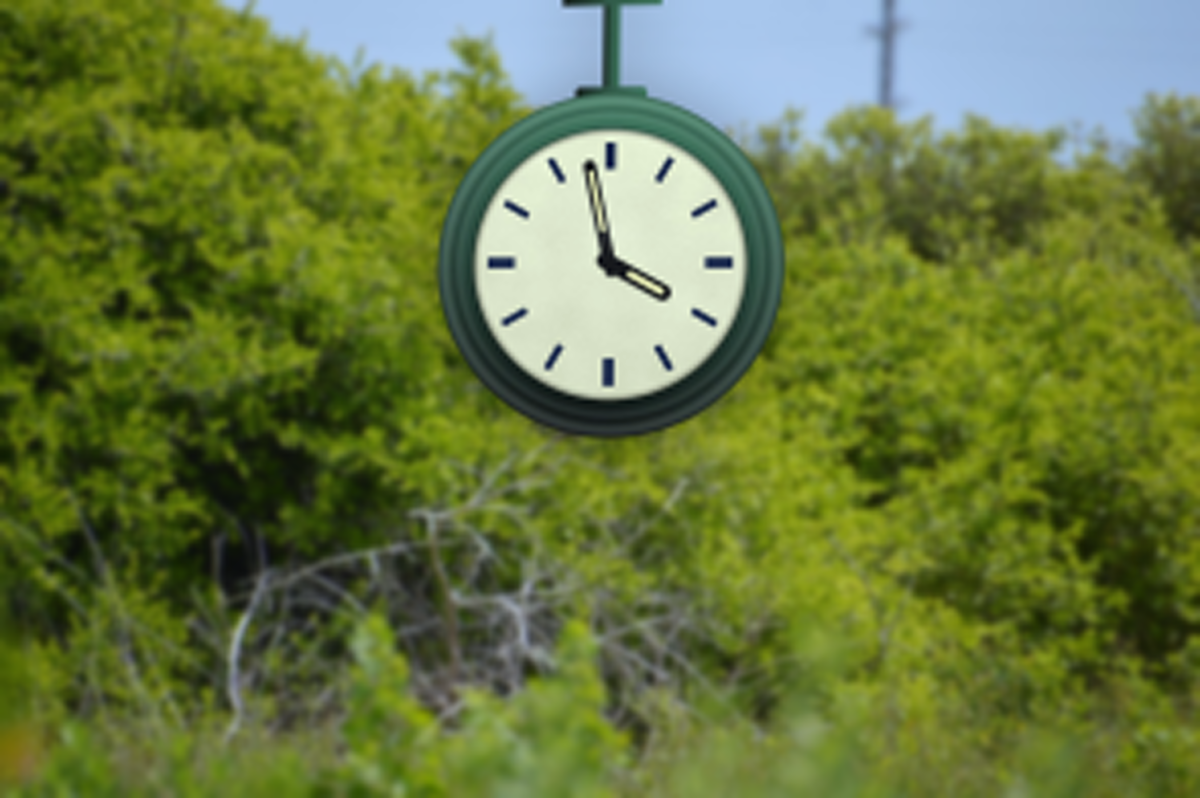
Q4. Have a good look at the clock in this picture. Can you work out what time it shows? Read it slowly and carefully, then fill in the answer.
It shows 3:58
